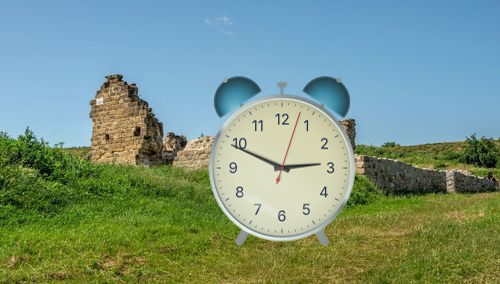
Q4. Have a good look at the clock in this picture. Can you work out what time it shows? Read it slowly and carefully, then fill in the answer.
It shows 2:49:03
